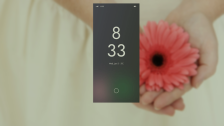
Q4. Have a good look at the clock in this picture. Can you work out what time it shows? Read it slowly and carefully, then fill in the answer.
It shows 8:33
